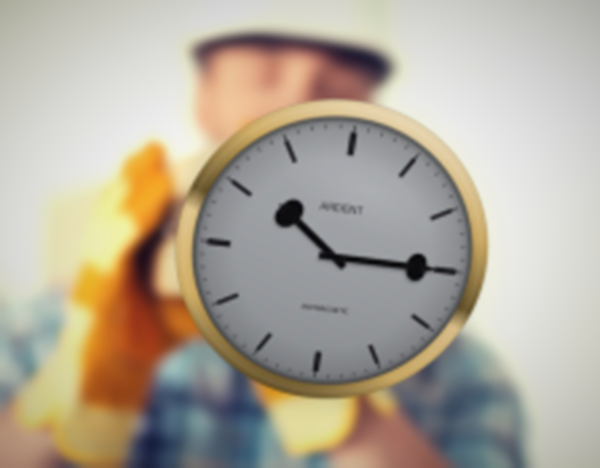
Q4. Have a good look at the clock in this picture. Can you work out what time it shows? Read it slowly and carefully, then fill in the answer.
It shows 10:15
